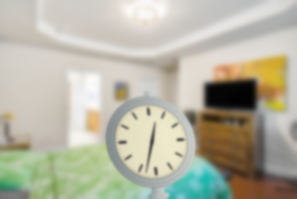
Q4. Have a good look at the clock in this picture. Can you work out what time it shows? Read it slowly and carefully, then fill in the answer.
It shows 12:33
